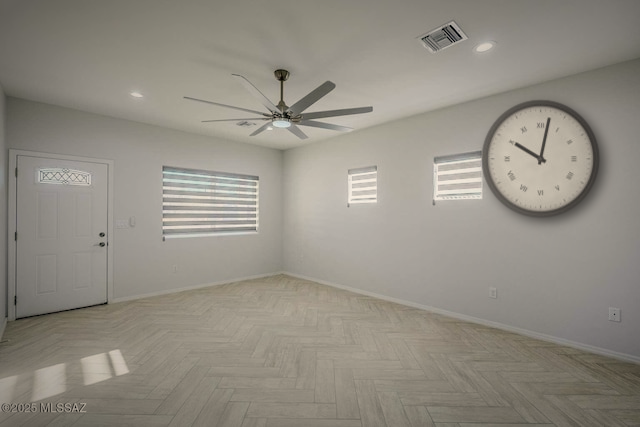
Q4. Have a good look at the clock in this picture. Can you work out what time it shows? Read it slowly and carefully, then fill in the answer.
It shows 10:02
